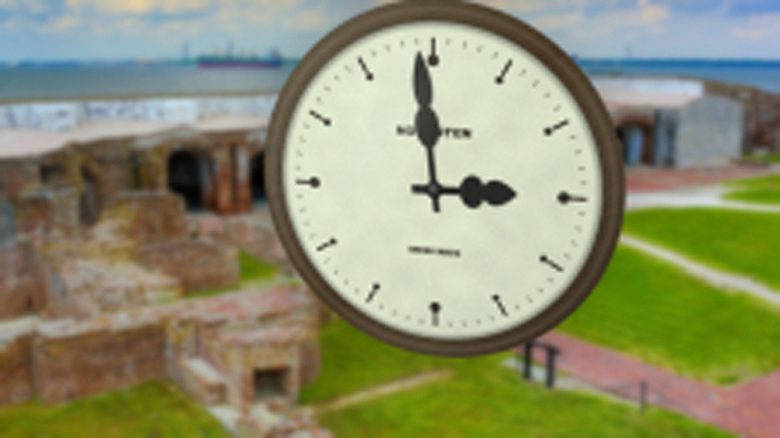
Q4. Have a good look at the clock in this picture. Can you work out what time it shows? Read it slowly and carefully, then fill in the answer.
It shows 2:59
